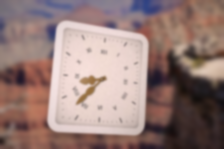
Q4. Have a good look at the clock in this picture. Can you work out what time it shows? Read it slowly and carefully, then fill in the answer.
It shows 8:37
